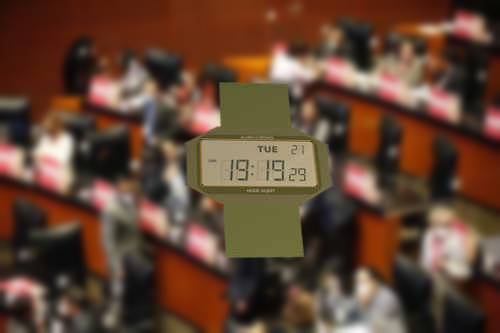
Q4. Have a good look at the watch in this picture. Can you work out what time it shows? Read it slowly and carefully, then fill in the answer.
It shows 19:19:29
